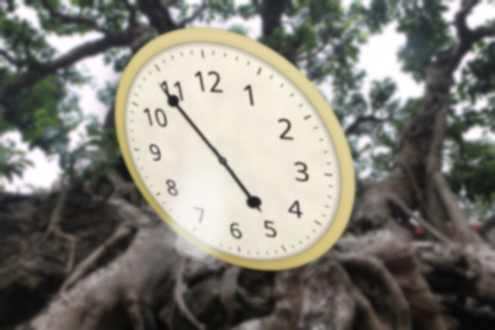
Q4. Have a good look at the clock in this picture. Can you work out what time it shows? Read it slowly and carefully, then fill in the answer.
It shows 4:54
